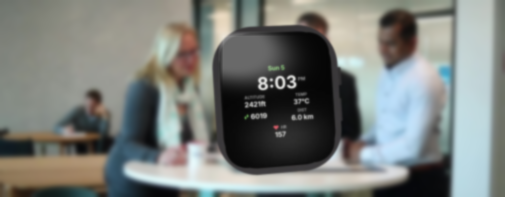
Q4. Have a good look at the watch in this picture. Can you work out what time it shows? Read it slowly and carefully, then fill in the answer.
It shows 8:03
